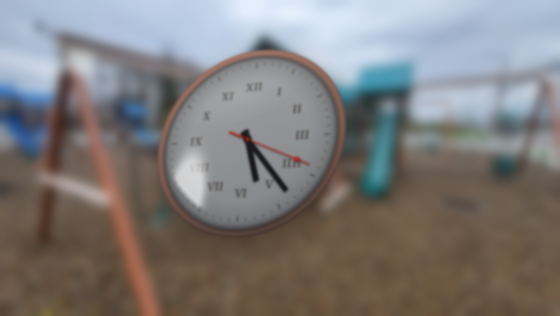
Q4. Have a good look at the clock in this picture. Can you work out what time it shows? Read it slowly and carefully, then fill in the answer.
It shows 5:23:19
